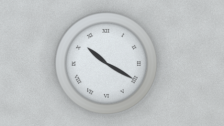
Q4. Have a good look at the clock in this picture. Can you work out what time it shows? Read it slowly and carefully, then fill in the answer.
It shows 10:20
